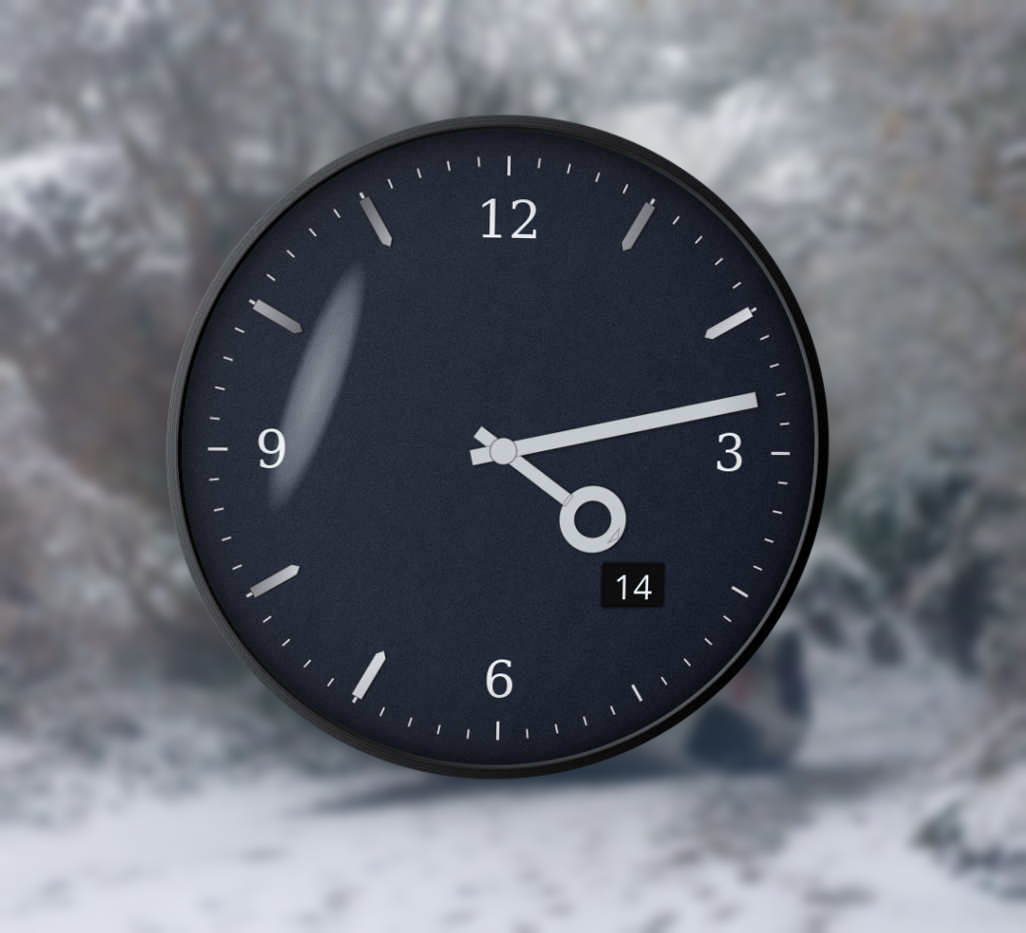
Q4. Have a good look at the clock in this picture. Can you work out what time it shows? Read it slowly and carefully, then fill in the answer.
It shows 4:13
